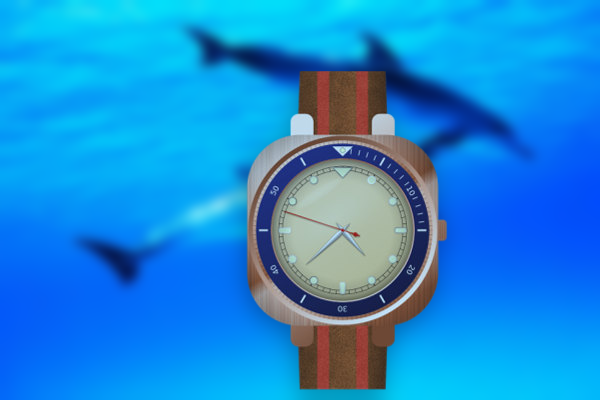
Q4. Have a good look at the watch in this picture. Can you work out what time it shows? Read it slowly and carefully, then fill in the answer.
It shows 4:37:48
